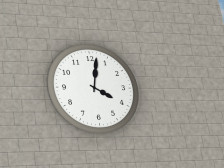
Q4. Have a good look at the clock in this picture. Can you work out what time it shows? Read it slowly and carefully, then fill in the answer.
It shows 4:02
